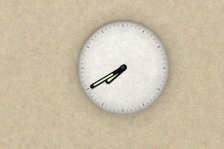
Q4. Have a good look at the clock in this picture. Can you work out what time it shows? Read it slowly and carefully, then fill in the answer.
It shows 7:40
